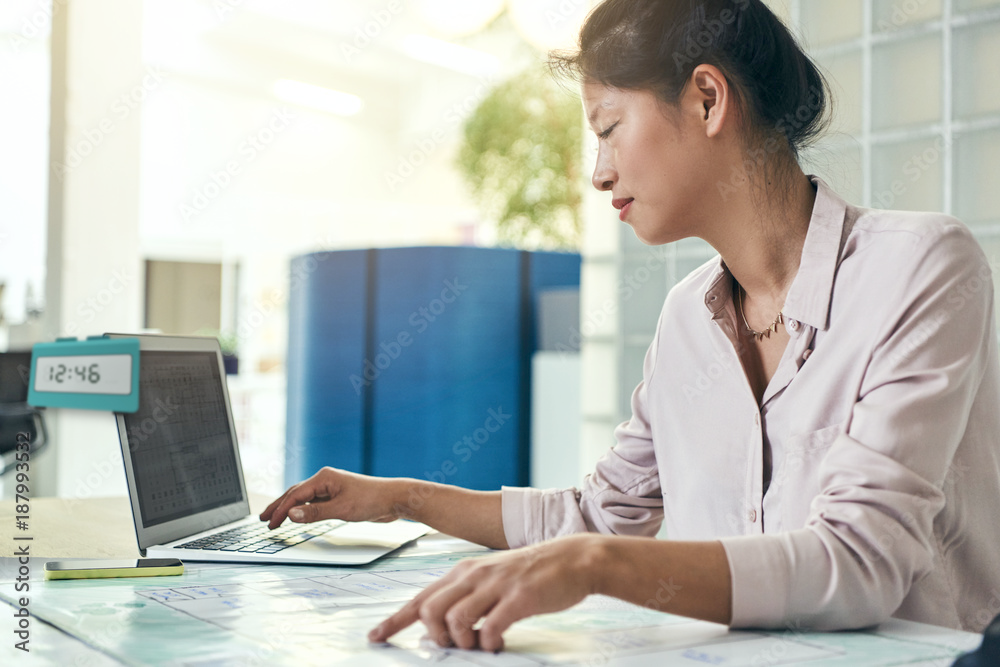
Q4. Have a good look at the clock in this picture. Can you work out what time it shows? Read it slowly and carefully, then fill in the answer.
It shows 12:46
